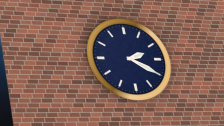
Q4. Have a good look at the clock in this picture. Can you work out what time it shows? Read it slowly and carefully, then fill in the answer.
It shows 2:20
